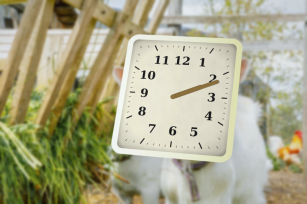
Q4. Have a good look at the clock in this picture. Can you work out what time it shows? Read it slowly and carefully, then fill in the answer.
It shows 2:11
